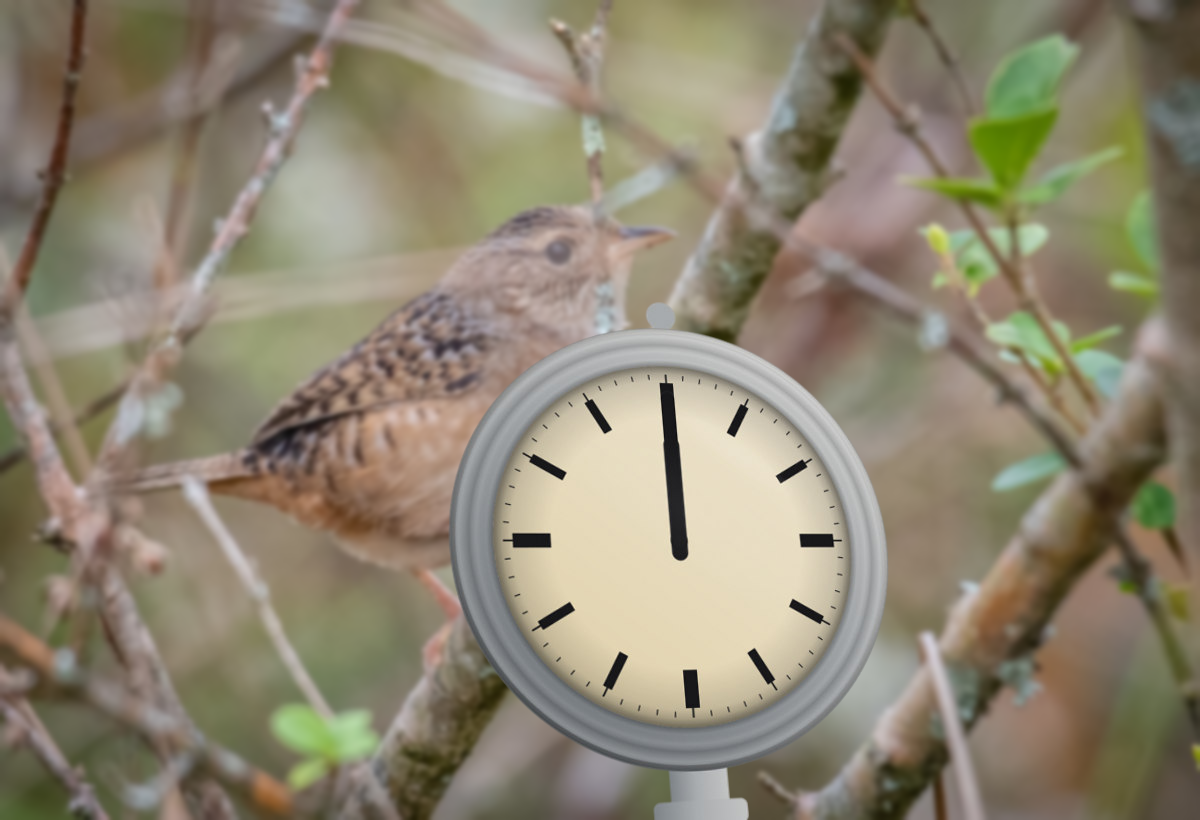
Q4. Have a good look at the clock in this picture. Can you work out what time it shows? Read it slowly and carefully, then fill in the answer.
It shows 12:00
